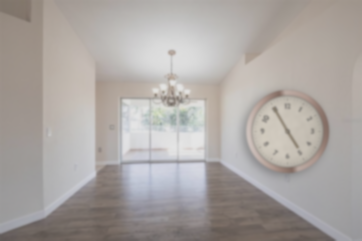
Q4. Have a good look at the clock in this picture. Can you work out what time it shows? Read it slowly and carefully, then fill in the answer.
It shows 4:55
